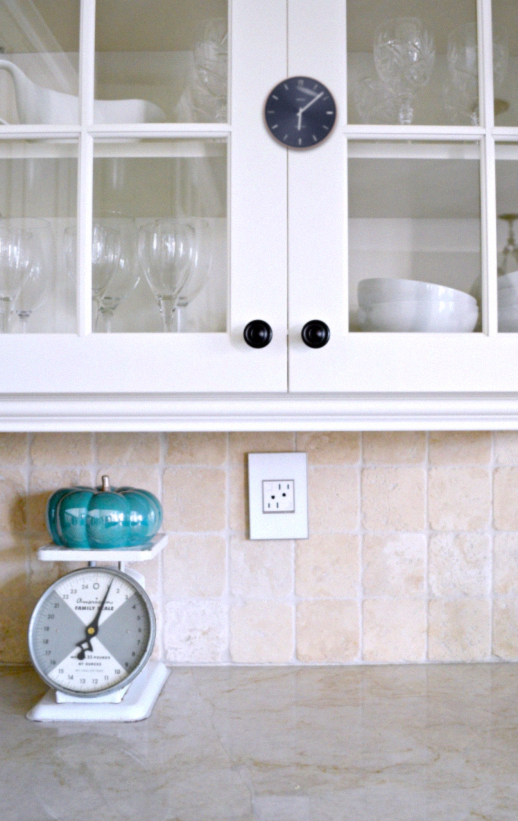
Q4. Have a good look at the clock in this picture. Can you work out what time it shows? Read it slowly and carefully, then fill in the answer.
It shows 6:08
